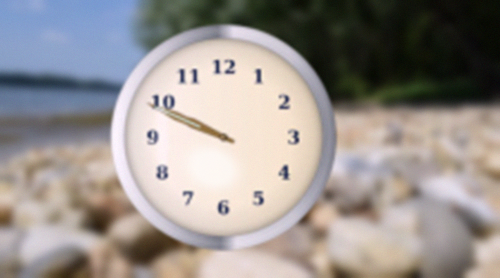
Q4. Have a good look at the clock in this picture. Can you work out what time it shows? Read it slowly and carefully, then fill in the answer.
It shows 9:49
